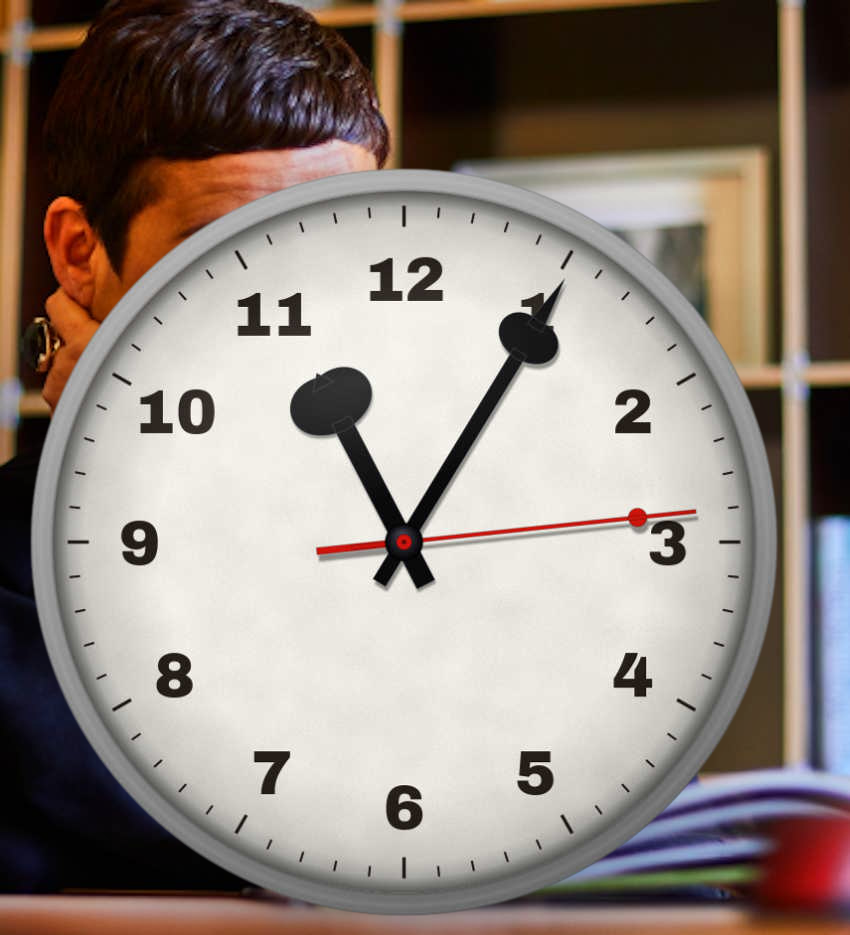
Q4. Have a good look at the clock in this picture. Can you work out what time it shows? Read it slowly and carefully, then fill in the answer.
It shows 11:05:14
